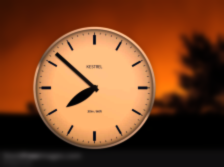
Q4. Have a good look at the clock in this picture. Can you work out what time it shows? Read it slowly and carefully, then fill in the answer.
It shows 7:52
